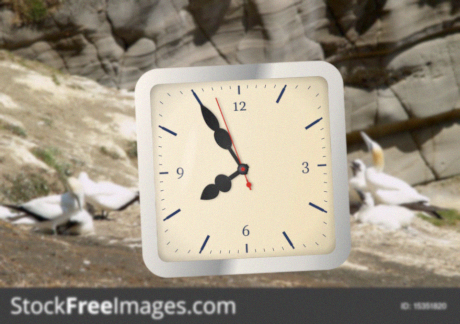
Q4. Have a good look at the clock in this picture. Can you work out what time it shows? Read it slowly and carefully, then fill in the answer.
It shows 7:54:57
